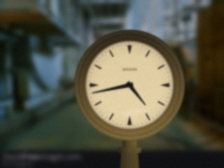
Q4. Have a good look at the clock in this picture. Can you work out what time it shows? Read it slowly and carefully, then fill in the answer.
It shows 4:43
